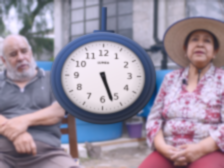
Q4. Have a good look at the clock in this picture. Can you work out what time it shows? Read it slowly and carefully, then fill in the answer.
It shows 5:27
